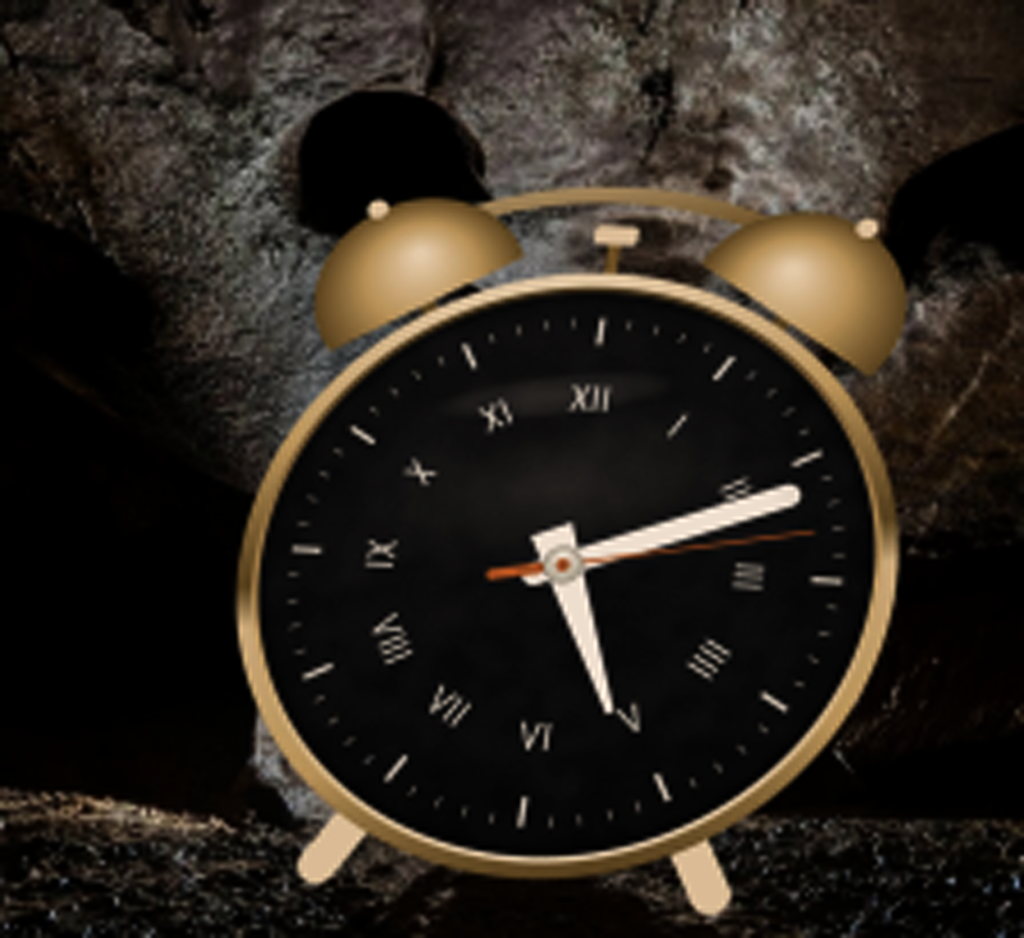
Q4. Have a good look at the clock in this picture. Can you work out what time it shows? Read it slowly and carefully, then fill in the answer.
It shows 5:11:13
